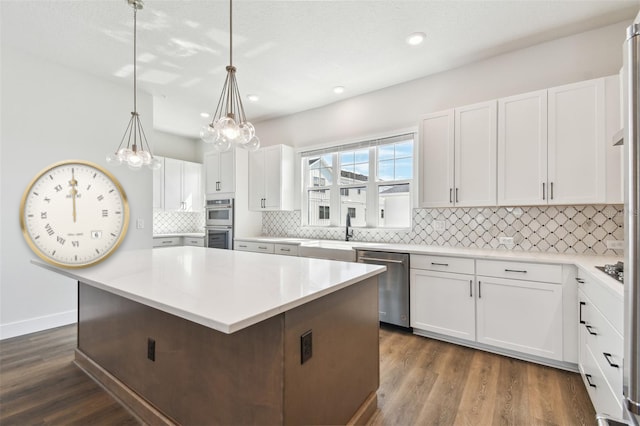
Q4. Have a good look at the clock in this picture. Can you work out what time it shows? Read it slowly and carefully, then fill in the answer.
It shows 12:00
